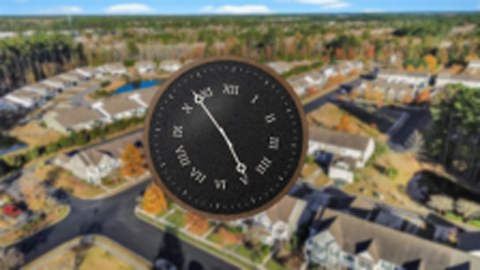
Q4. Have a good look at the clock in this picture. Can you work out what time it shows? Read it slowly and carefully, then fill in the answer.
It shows 4:53
